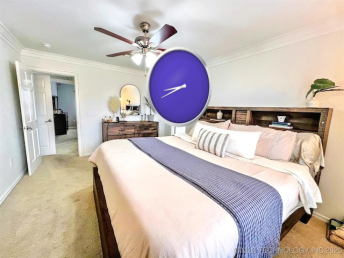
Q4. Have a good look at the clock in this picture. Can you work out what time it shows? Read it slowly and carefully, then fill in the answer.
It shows 8:41
